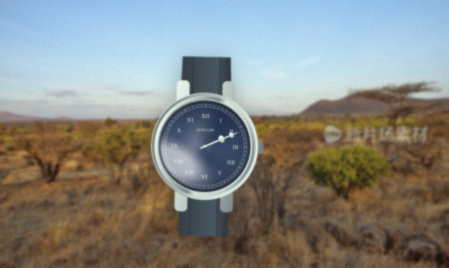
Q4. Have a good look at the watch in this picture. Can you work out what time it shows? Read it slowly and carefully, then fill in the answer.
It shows 2:11
